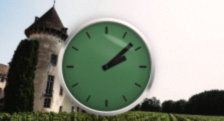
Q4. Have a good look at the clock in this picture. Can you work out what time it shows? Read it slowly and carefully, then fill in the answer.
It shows 2:08
